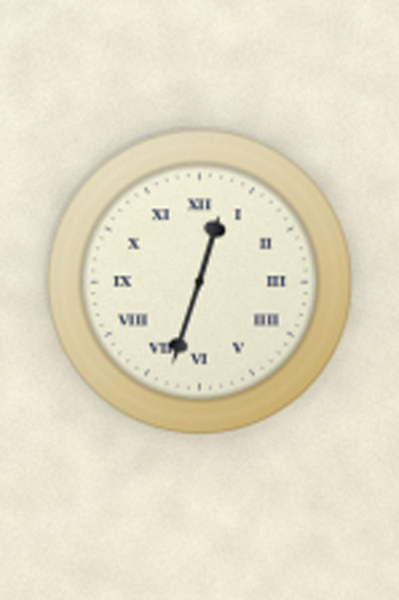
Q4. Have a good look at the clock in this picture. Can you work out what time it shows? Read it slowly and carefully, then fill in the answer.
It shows 12:33
